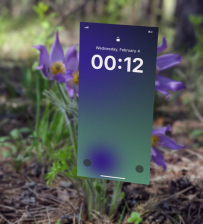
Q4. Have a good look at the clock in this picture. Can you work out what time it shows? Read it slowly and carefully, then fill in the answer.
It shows 0:12
